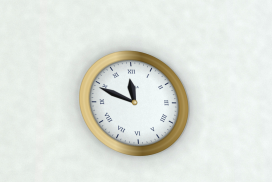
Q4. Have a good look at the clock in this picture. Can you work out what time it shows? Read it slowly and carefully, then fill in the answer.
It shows 11:49
